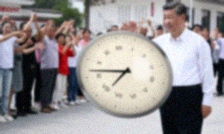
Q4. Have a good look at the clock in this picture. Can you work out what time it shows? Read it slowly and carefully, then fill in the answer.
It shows 7:47
